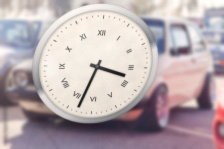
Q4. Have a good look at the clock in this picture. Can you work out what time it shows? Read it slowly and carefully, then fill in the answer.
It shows 3:33
